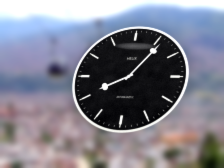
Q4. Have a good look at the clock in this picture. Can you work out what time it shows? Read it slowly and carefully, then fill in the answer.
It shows 8:06
